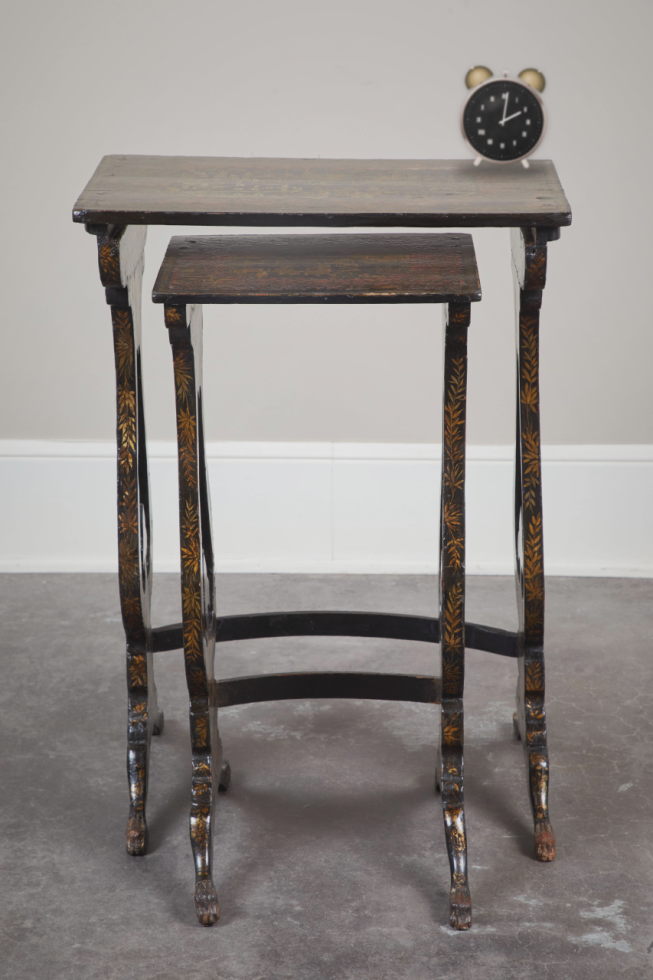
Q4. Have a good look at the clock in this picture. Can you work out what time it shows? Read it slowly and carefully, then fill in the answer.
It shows 2:01
